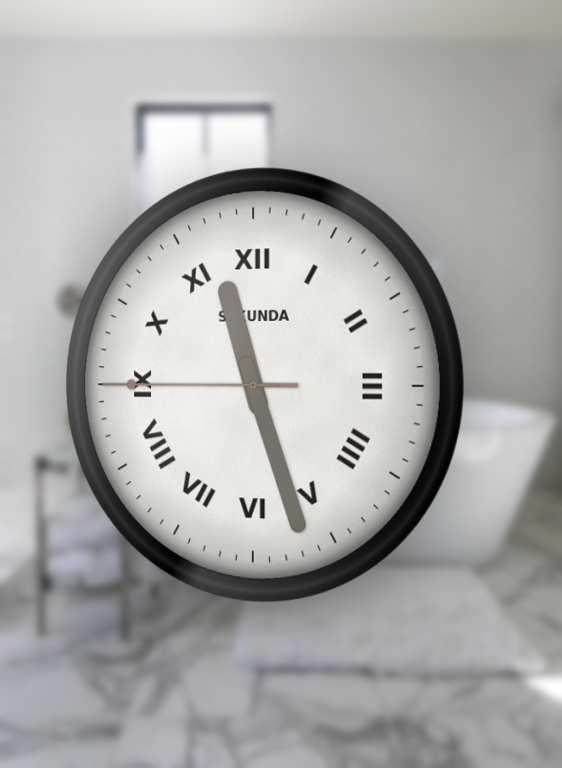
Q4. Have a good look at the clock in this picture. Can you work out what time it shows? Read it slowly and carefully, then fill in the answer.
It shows 11:26:45
